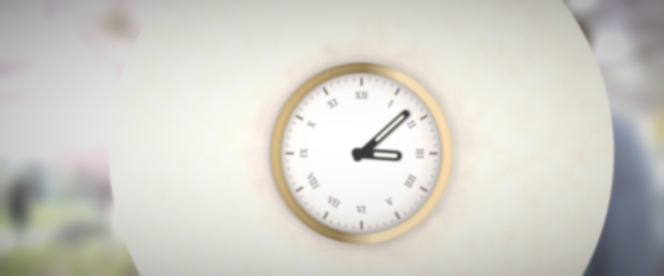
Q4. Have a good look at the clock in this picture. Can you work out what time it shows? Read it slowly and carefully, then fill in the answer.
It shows 3:08
